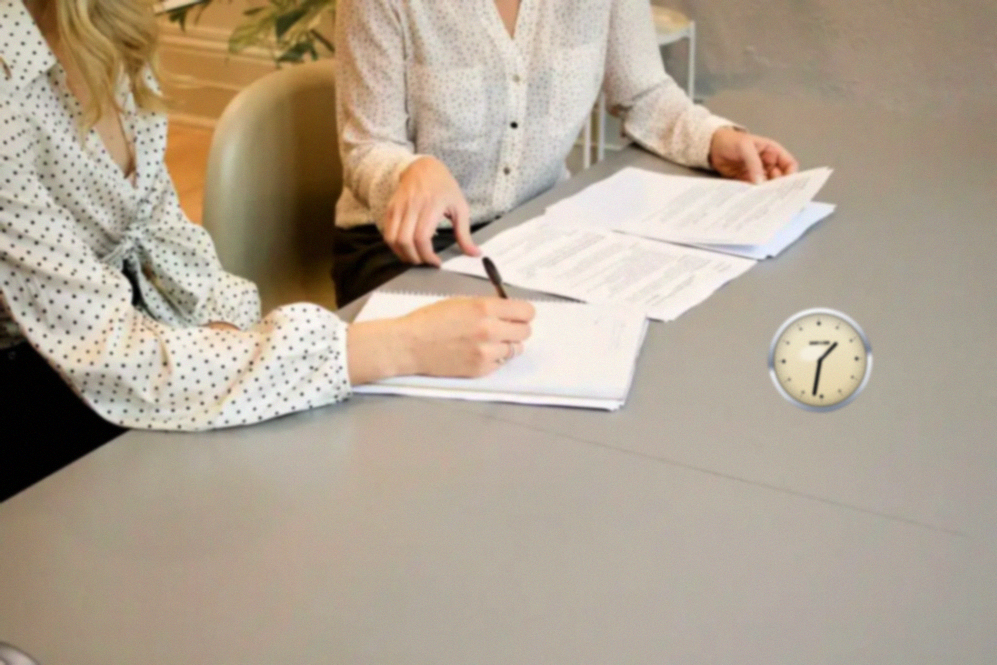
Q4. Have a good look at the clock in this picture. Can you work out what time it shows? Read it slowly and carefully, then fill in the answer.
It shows 1:32
